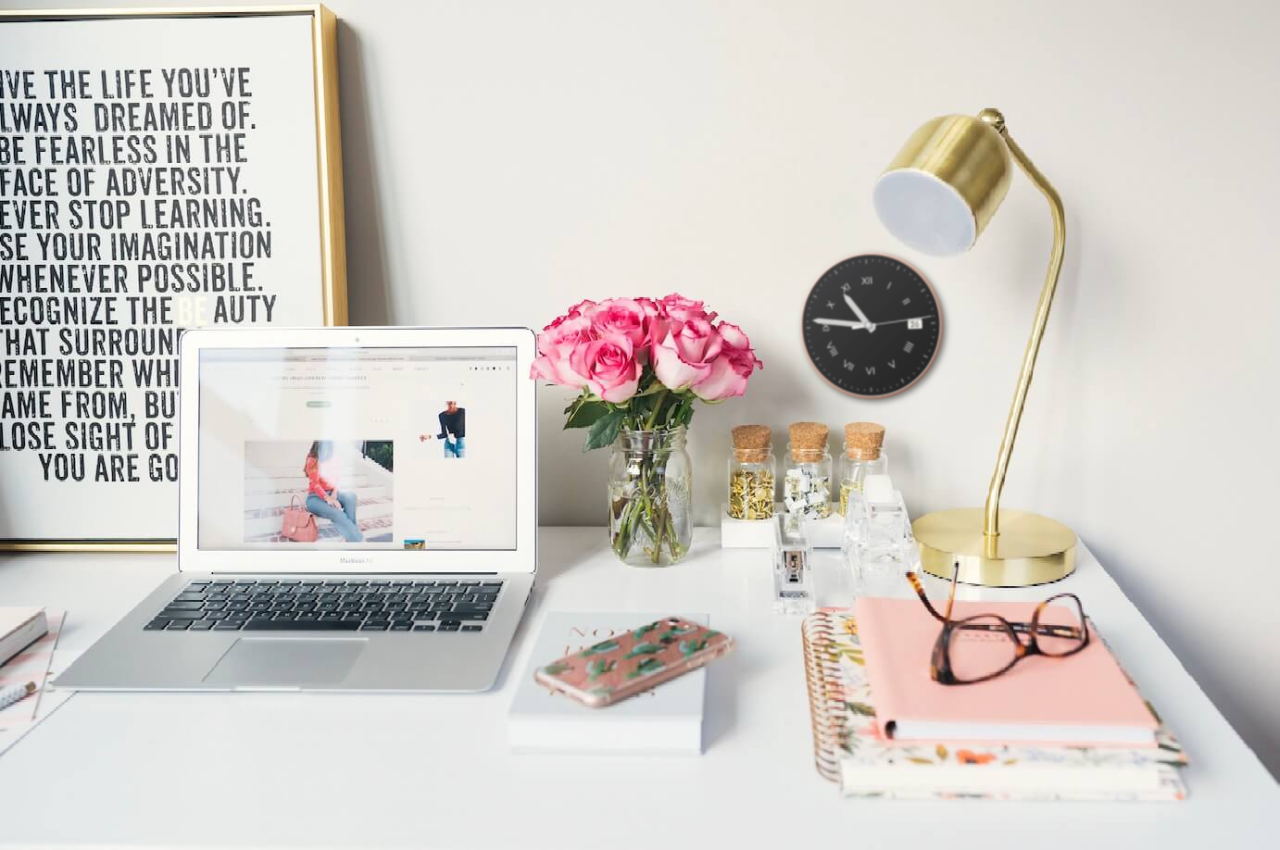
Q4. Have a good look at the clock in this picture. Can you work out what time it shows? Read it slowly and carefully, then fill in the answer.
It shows 10:46:14
